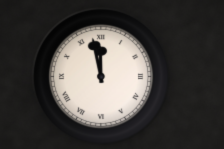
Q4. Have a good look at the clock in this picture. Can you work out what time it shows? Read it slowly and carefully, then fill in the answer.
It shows 11:58
